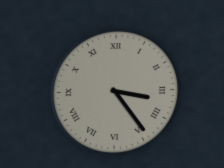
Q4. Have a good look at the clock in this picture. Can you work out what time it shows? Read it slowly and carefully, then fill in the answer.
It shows 3:24
